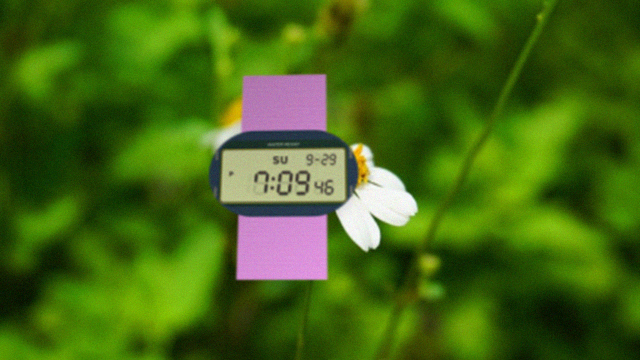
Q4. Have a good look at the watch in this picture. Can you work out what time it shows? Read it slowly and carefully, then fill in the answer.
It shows 7:09:46
